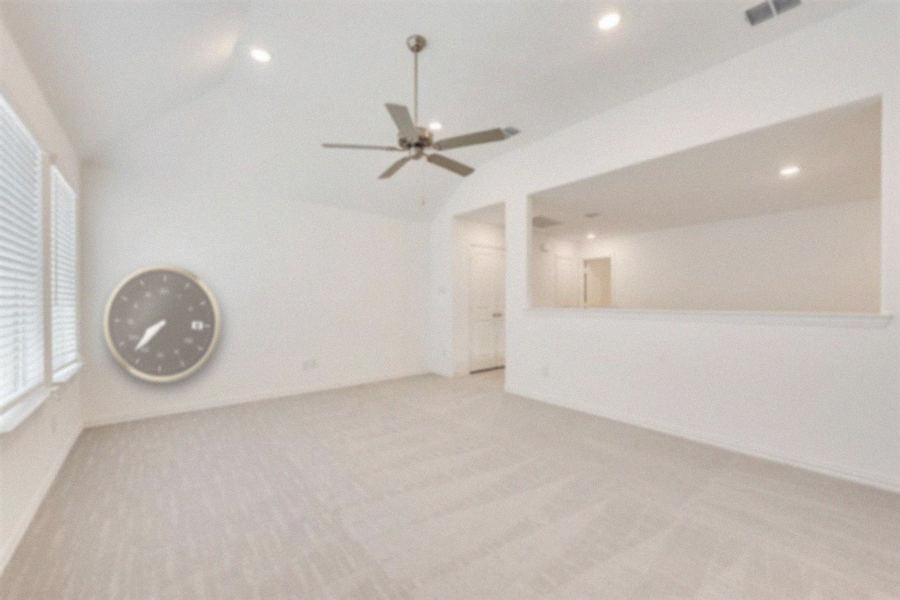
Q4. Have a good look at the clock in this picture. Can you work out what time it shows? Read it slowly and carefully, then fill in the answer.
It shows 7:37
